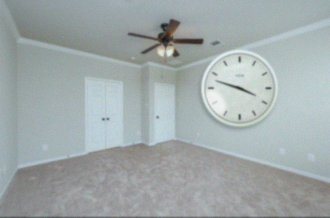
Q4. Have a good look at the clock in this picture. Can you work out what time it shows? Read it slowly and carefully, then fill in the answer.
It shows 3:48
